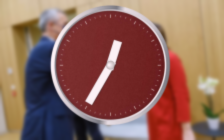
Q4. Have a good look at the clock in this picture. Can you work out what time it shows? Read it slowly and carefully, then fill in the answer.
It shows 12:35
